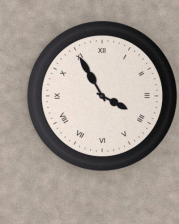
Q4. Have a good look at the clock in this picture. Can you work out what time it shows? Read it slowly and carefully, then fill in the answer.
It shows 3:55
